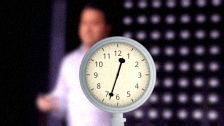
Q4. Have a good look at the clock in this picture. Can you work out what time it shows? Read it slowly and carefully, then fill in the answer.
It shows 12:33
